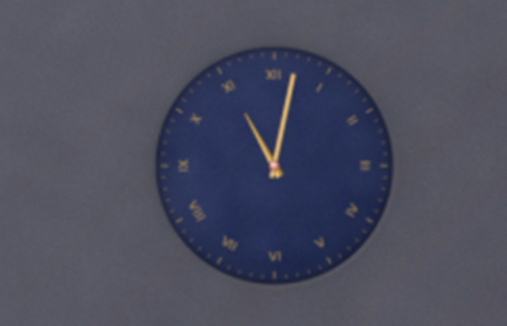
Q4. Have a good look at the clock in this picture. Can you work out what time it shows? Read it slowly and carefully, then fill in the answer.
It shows 11:02
